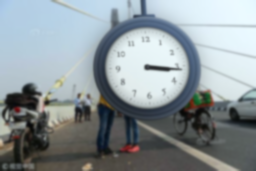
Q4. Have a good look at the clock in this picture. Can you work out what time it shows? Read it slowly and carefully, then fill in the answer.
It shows 3:16
